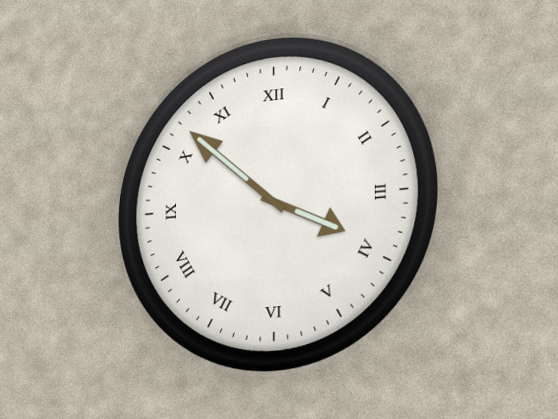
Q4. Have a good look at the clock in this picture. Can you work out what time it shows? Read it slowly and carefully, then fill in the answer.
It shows 3:52
